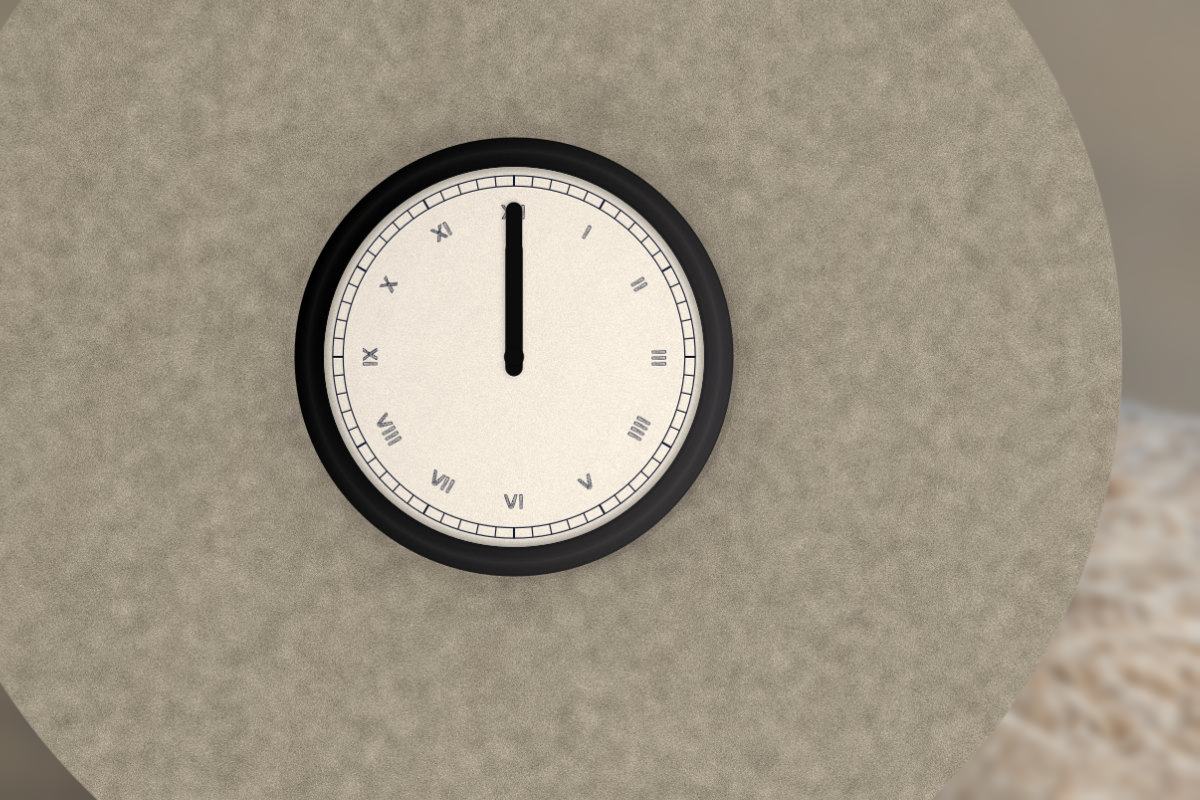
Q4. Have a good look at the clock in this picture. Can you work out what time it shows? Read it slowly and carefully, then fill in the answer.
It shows 12:00
